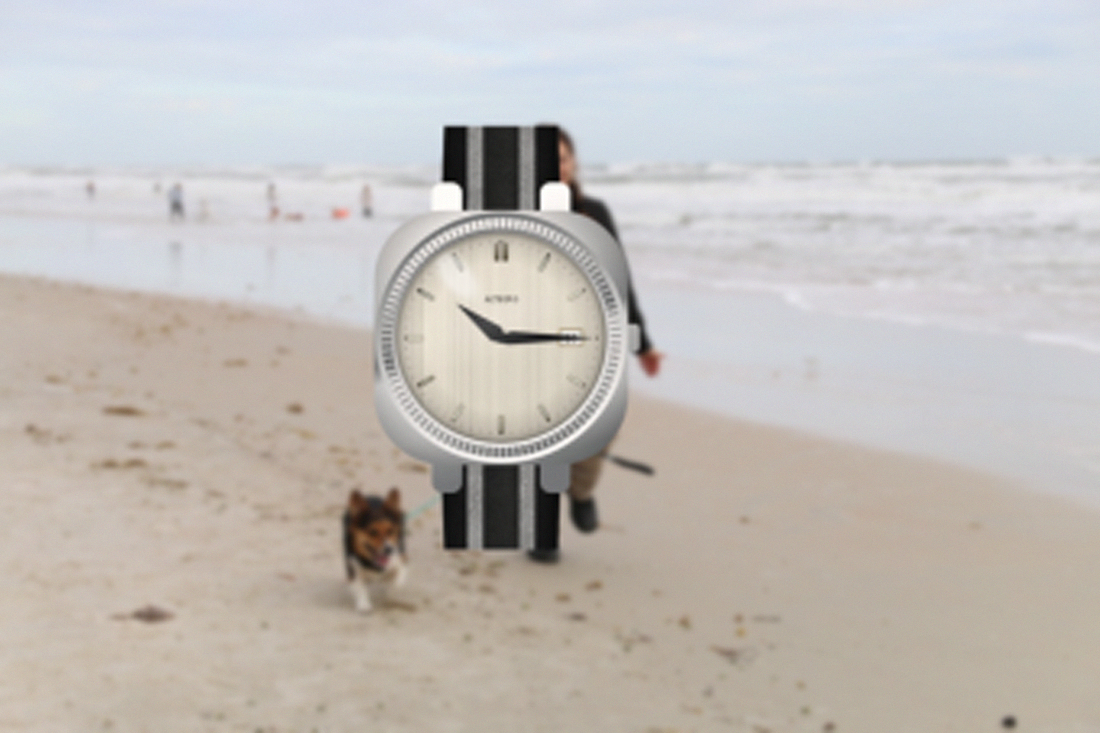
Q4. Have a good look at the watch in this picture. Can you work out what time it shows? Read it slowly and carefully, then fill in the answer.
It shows 10:15
